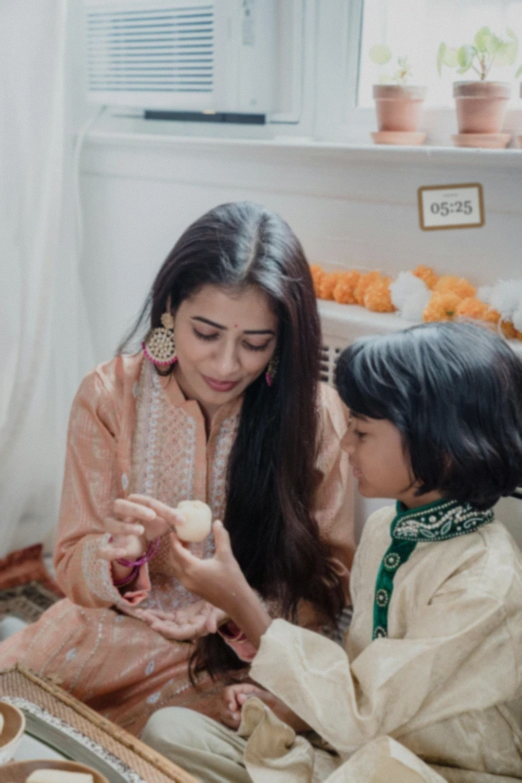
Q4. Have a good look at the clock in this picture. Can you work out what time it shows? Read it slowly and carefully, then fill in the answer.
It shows 5:25
